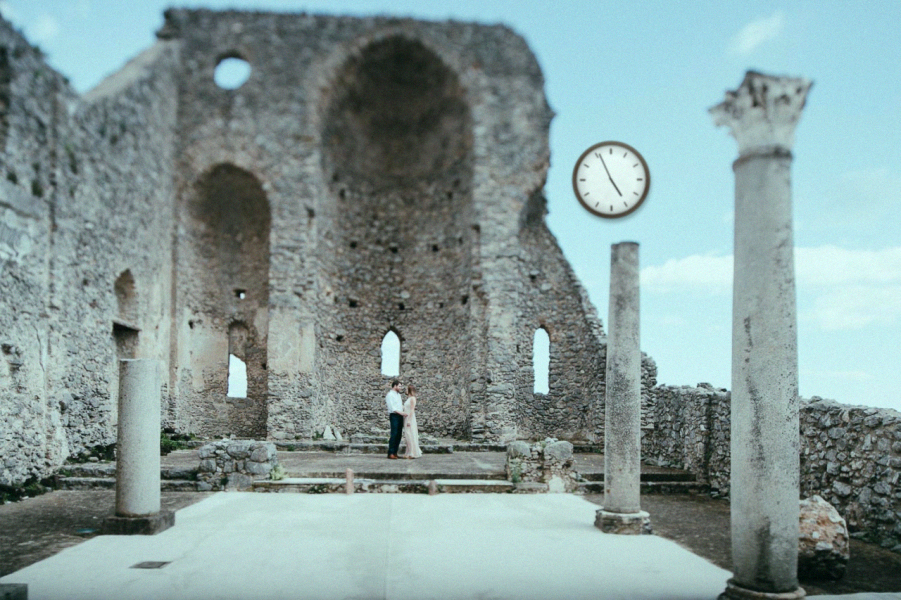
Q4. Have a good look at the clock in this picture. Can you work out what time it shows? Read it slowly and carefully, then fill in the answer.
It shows 4:56
